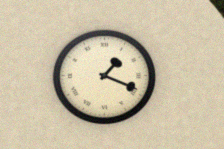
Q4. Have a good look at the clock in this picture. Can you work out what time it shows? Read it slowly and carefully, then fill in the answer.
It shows 1:19
